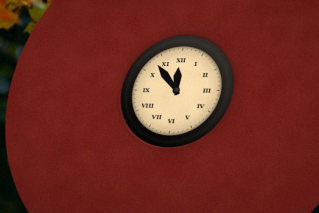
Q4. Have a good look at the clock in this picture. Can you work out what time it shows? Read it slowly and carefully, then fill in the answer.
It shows 11:53
